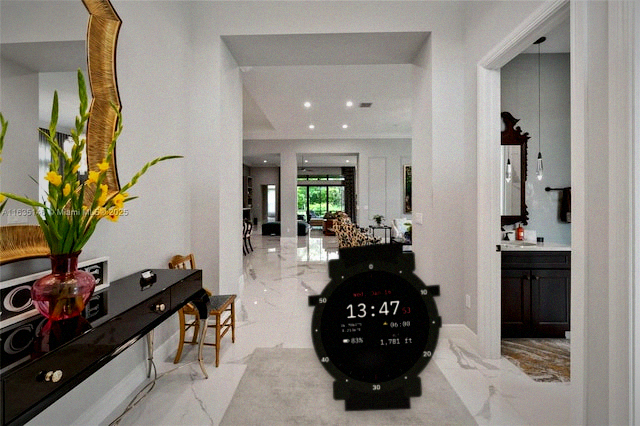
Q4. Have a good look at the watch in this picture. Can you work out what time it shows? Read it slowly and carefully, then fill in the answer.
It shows 13:47
